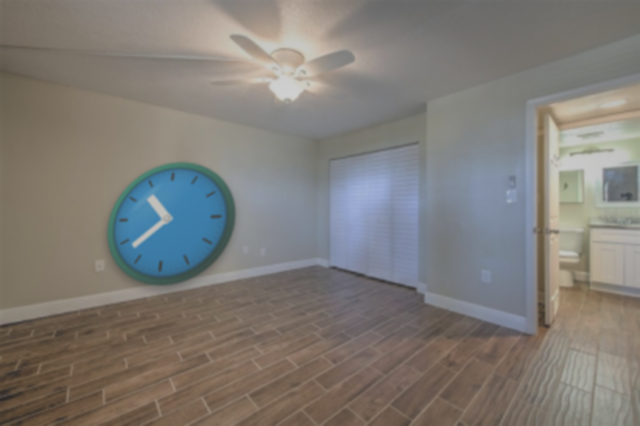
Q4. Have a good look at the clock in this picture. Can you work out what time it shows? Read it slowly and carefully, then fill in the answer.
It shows 10:38
